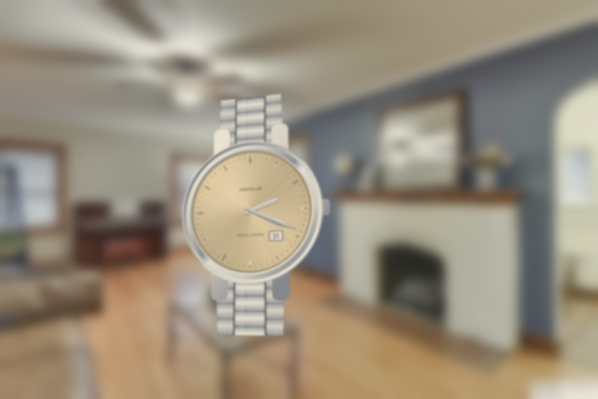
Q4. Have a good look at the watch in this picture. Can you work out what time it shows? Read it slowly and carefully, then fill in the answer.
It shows 2:19
